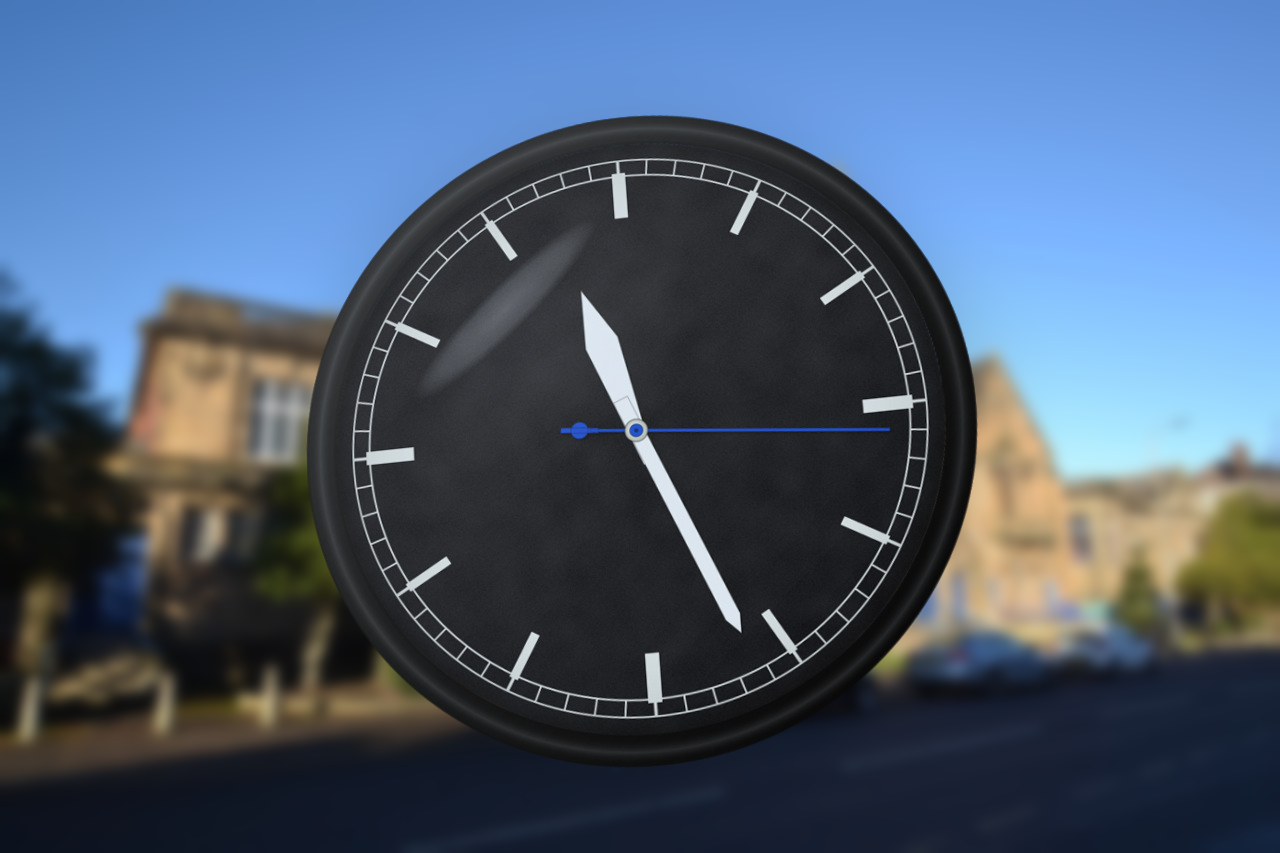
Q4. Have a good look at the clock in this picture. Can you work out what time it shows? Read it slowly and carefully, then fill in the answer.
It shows 11:26:16
